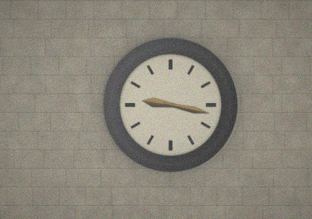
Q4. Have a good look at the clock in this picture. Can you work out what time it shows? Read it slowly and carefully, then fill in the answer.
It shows 9:17
